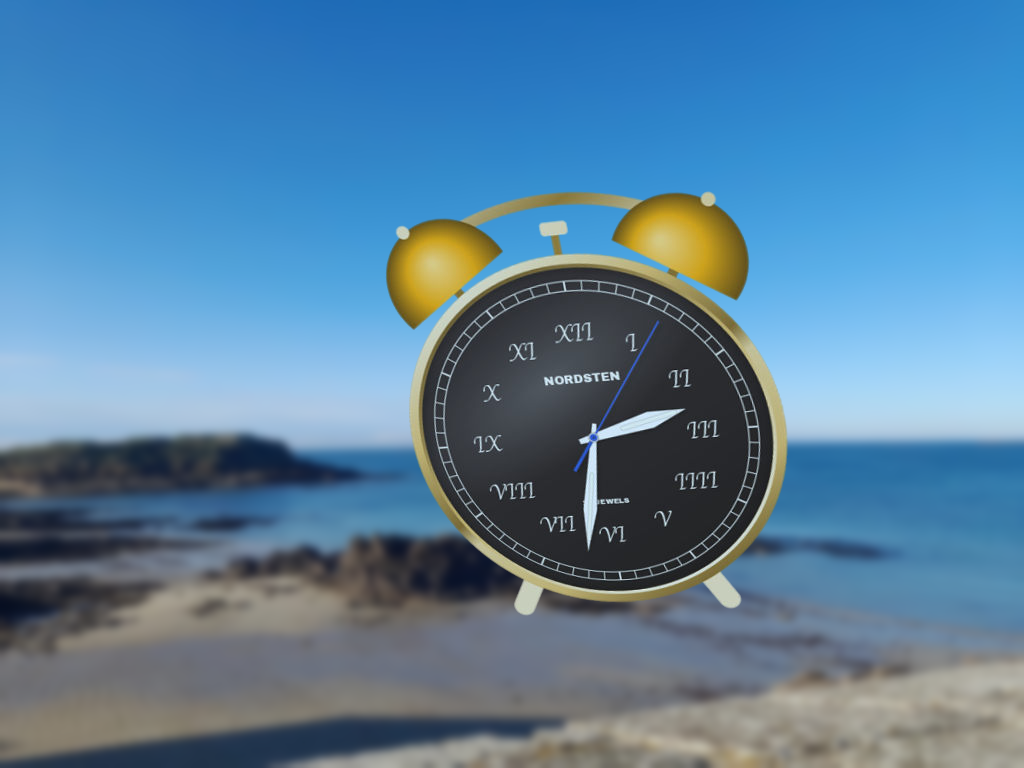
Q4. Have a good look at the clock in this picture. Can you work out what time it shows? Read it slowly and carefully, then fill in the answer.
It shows 2:32:06
